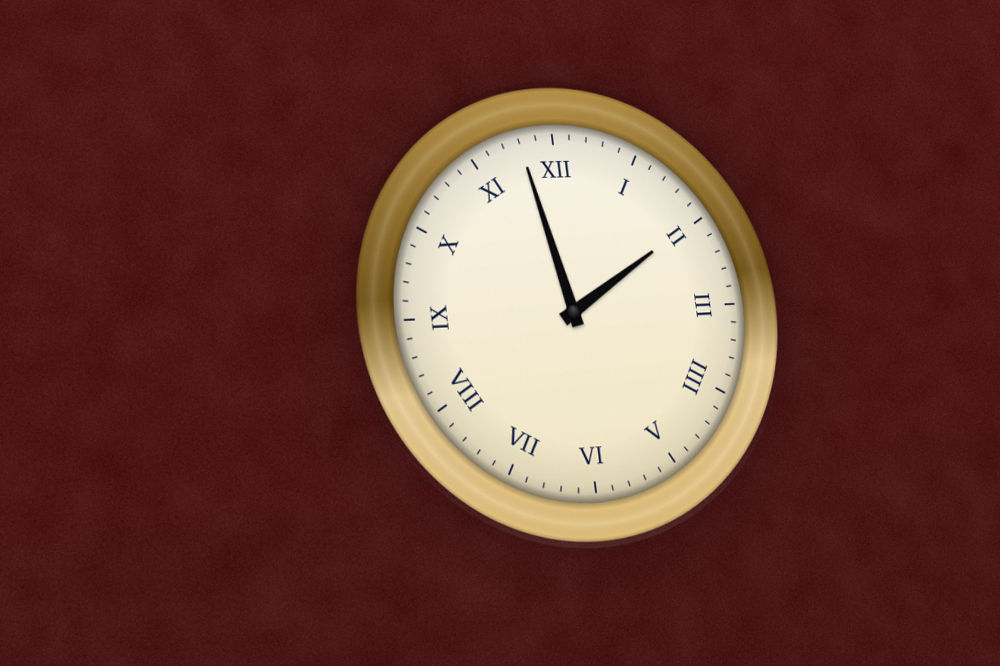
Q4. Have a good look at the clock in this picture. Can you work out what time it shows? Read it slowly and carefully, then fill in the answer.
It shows 1:58
